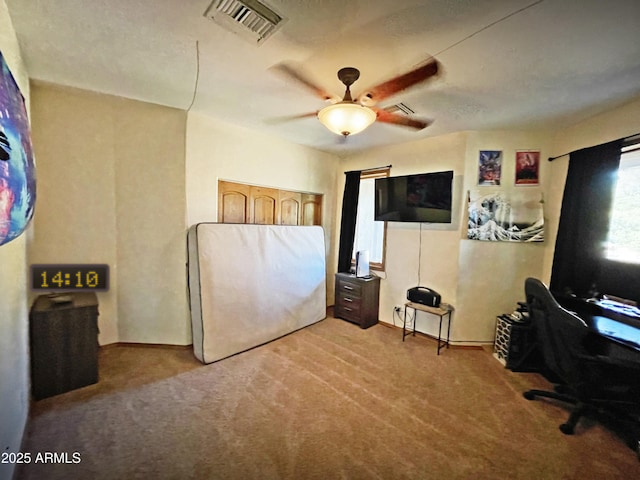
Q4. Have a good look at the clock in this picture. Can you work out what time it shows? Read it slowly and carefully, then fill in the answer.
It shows 14:10
